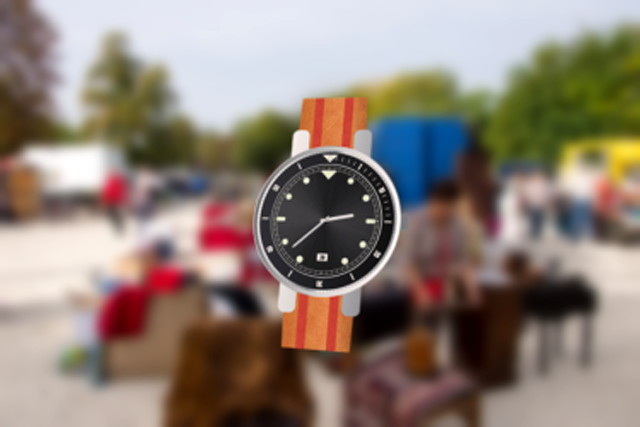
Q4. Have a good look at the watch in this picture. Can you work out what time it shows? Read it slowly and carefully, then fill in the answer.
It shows 2:38
